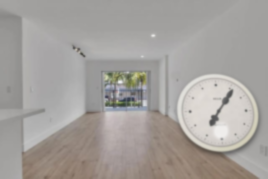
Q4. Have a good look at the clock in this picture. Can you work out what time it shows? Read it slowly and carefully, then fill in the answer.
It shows 7:06
